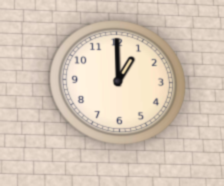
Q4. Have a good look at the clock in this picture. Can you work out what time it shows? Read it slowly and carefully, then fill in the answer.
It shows 1:00
